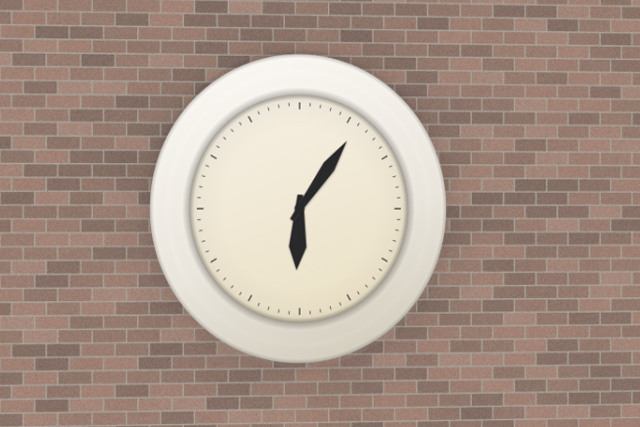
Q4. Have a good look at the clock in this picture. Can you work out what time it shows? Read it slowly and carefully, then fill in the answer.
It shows 6:06
